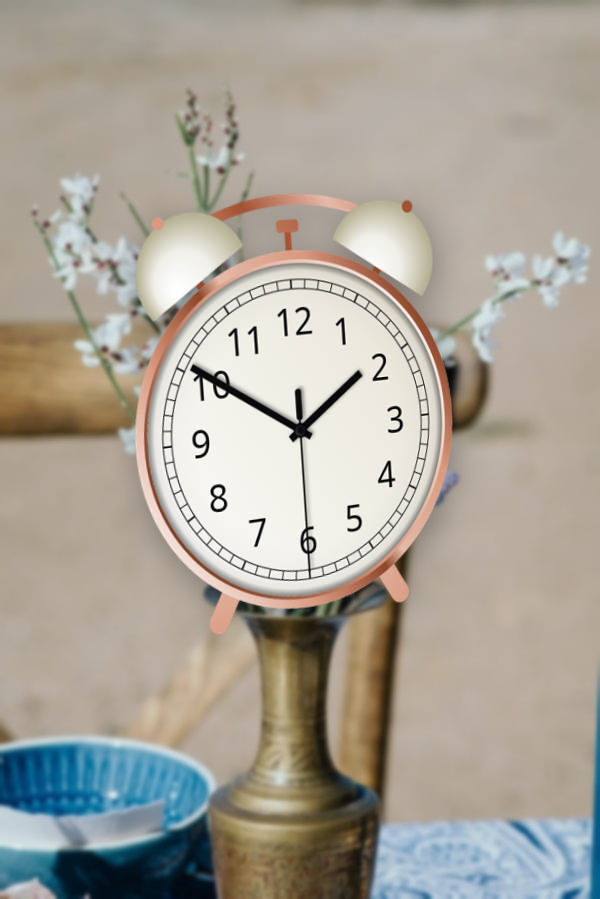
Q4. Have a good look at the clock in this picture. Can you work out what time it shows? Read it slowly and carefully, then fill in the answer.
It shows 1:50:30
